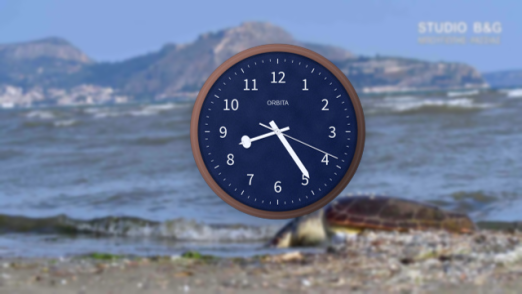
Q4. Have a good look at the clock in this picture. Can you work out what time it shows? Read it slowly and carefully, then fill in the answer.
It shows 8:24:19
